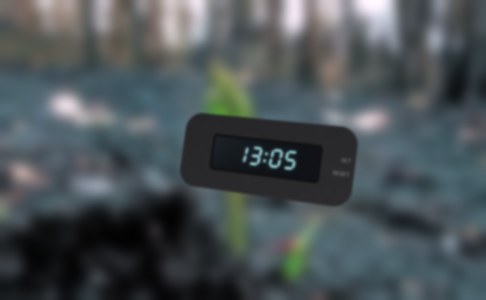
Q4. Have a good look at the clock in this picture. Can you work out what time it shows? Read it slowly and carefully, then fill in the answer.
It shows 13:05
